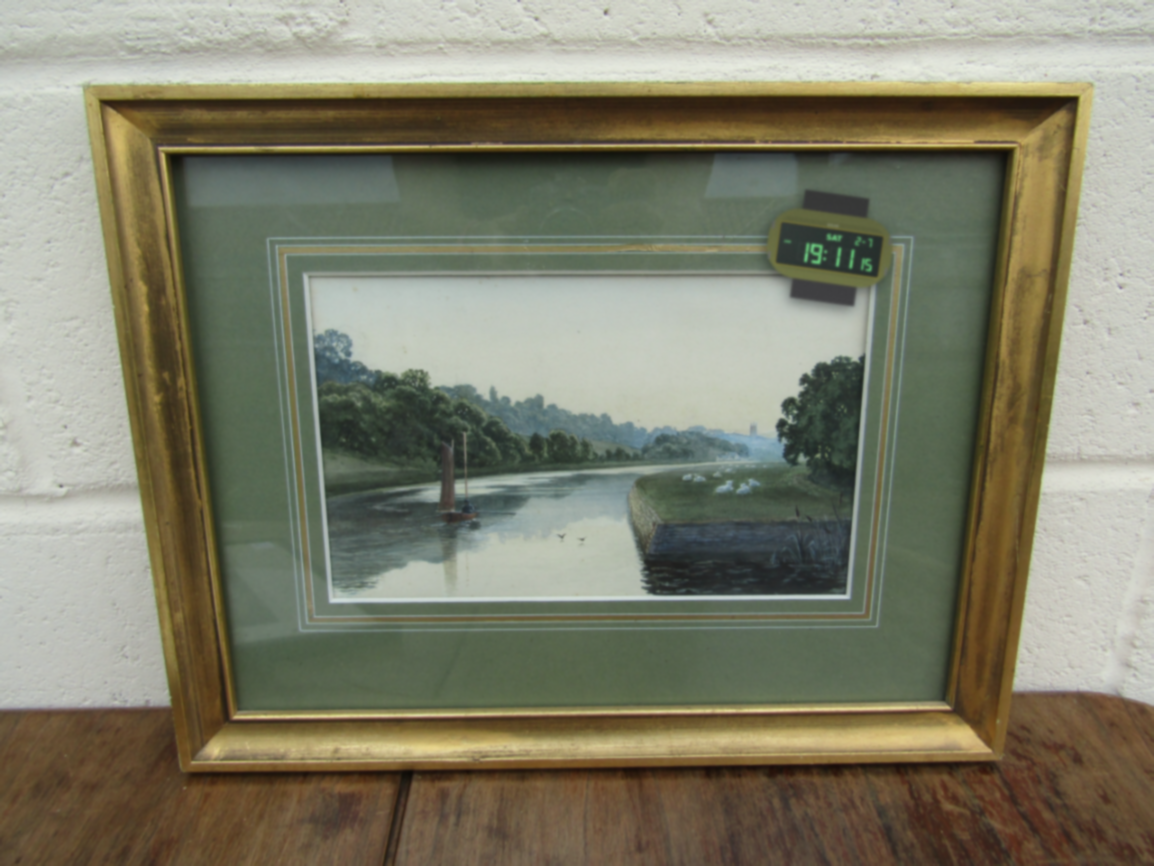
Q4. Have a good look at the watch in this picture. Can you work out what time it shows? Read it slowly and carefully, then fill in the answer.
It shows 19:11:15
